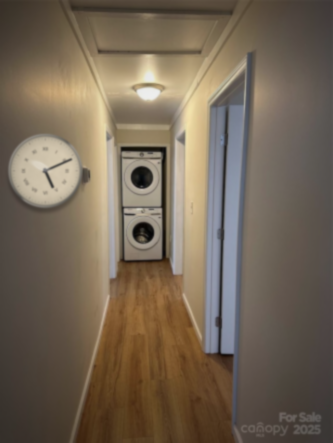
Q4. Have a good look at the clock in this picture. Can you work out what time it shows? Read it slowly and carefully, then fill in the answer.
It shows 5:11
